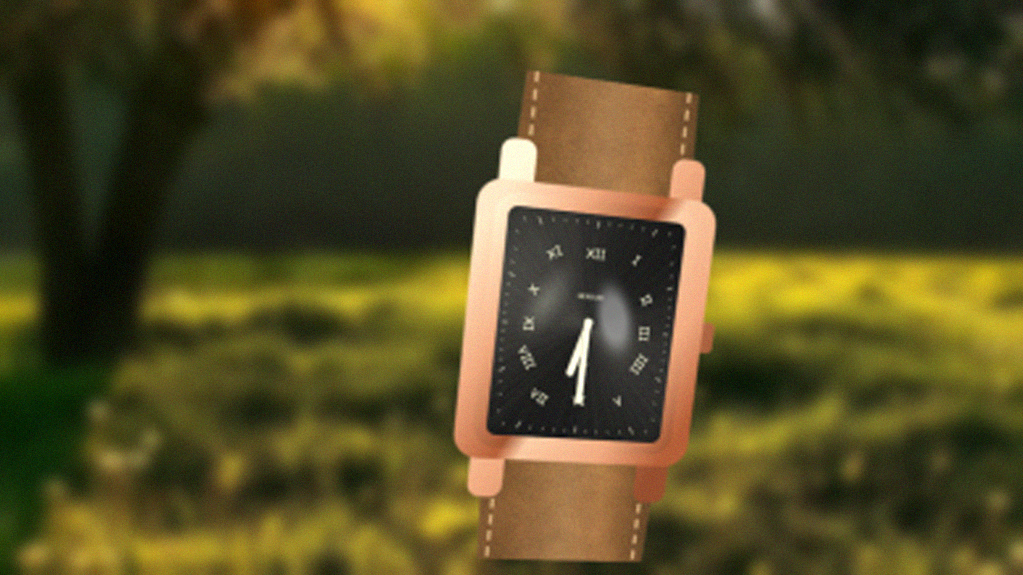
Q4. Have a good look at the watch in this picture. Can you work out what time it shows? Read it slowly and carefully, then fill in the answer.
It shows 6:30
